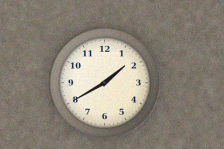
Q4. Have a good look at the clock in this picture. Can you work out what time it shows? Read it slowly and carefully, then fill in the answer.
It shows 1:40
